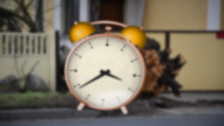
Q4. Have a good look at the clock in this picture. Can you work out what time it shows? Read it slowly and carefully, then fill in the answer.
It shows 3:39
